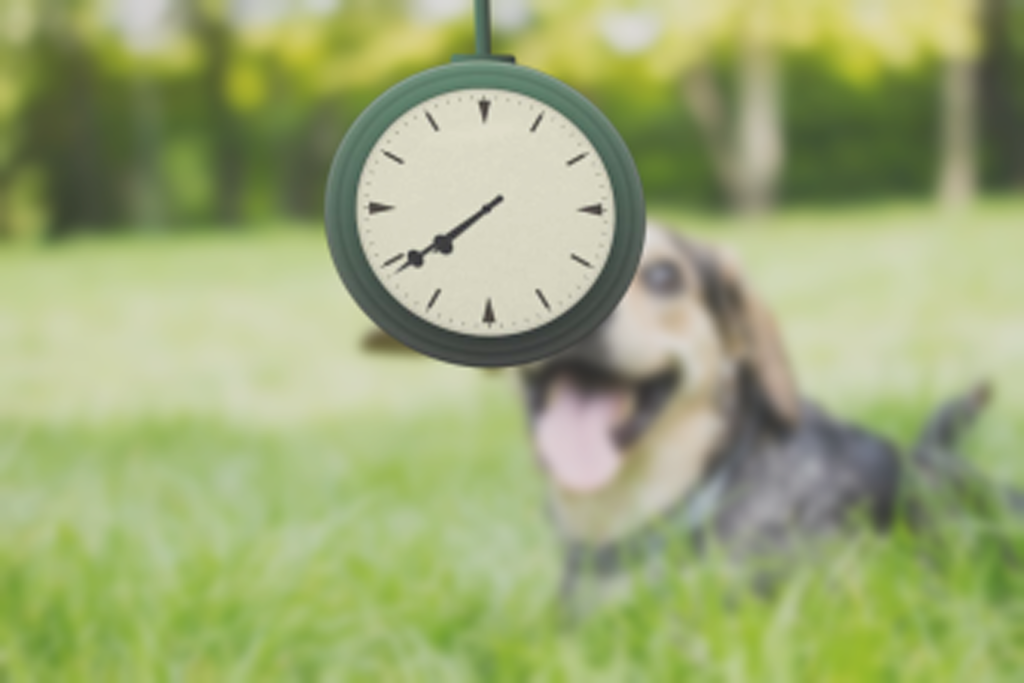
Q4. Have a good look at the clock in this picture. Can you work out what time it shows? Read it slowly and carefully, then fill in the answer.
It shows 7:39
